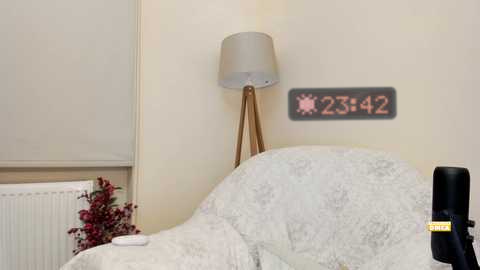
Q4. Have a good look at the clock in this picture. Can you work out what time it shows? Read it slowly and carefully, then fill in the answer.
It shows 23:42
